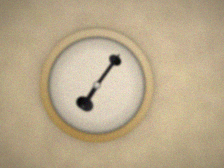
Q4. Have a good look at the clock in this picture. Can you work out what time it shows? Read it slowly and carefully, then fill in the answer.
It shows 7:06
